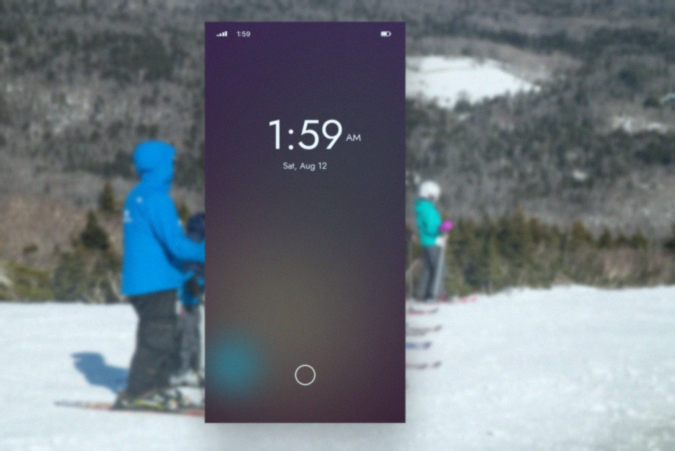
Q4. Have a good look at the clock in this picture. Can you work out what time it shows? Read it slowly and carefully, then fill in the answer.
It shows 1:59
